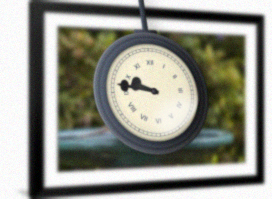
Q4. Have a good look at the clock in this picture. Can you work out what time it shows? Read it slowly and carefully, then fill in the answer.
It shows 9:47
